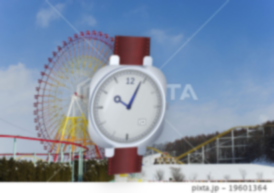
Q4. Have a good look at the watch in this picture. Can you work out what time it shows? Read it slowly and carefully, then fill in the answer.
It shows 10:04
